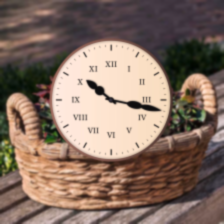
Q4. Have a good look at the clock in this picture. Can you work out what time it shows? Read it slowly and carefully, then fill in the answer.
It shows 10:17
